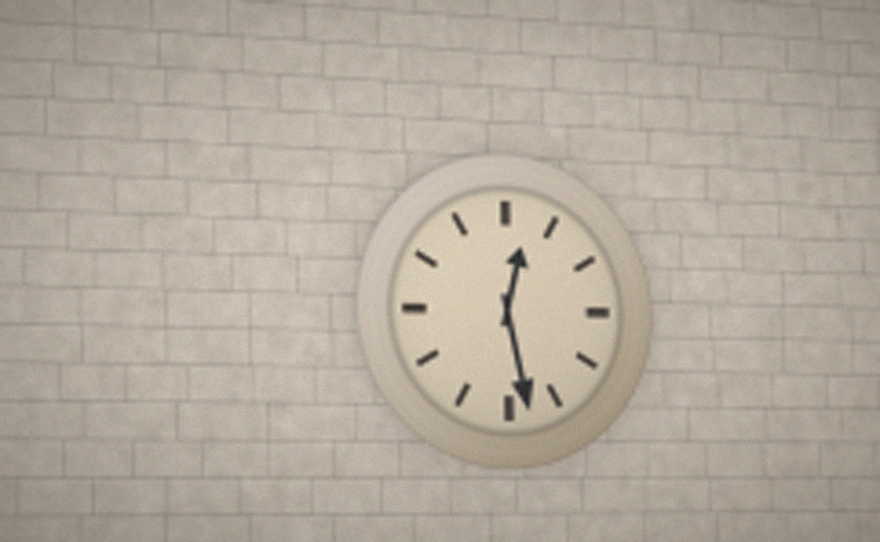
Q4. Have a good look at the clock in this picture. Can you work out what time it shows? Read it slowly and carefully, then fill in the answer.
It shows 12:28
